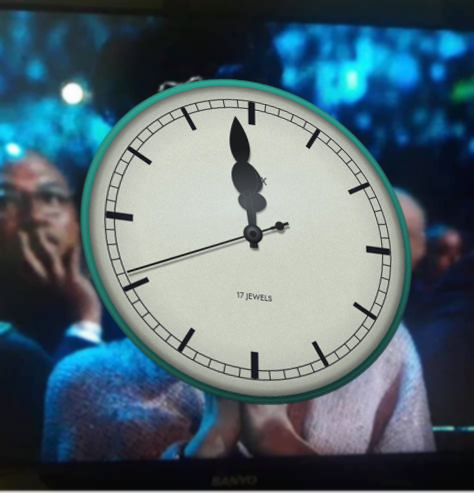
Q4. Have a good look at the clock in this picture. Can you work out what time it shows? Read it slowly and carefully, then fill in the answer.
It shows 11:58:41
